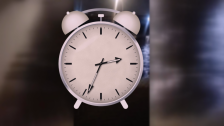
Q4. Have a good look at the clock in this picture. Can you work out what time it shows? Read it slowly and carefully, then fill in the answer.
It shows 2:34
